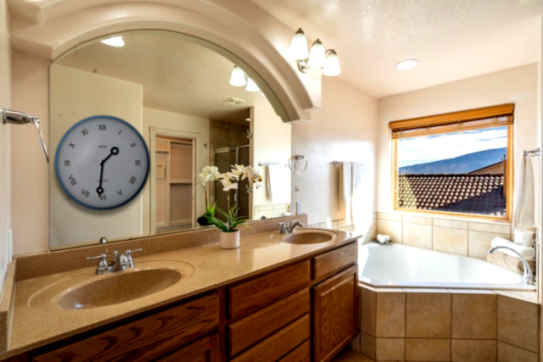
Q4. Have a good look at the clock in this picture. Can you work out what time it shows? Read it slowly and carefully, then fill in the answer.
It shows 1:31
